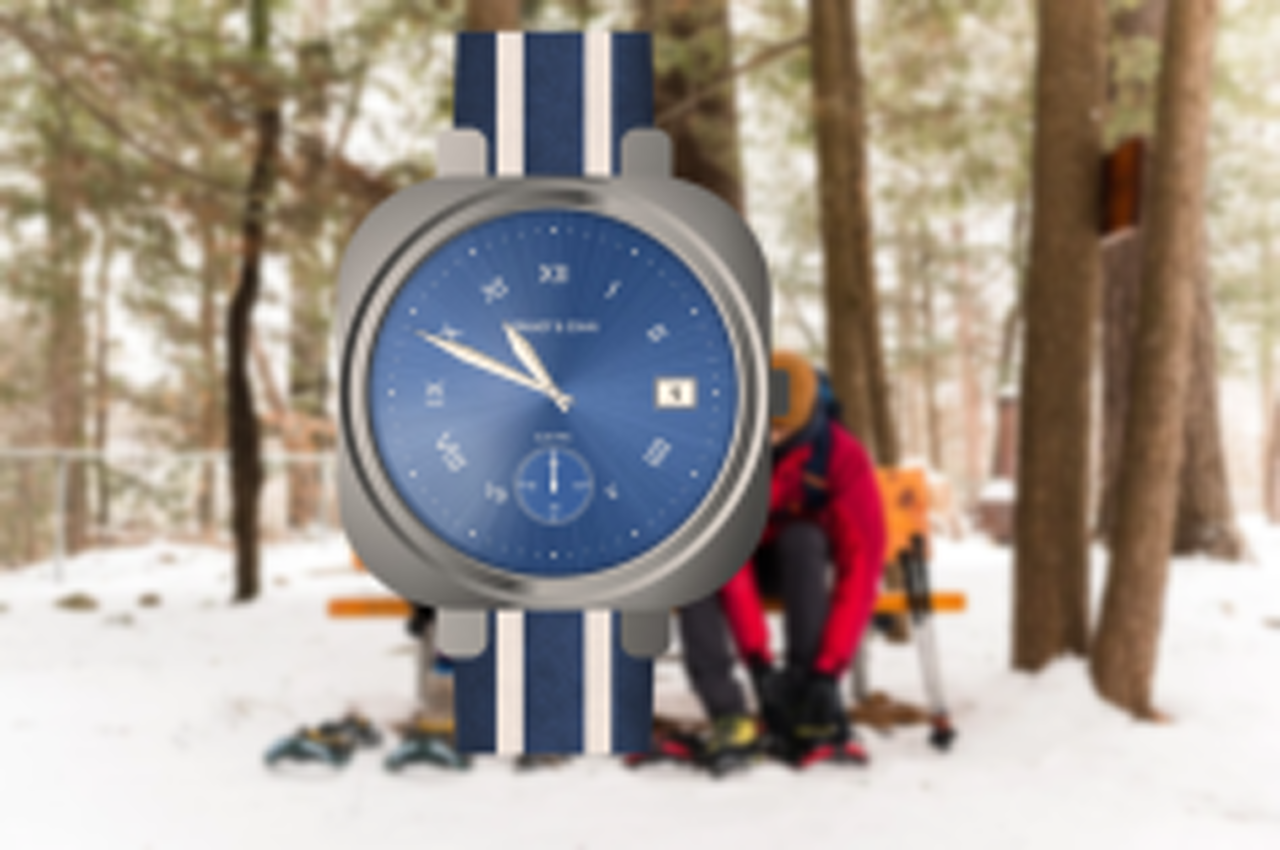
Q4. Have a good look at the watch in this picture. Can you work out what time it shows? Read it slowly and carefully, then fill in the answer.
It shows 10:49
